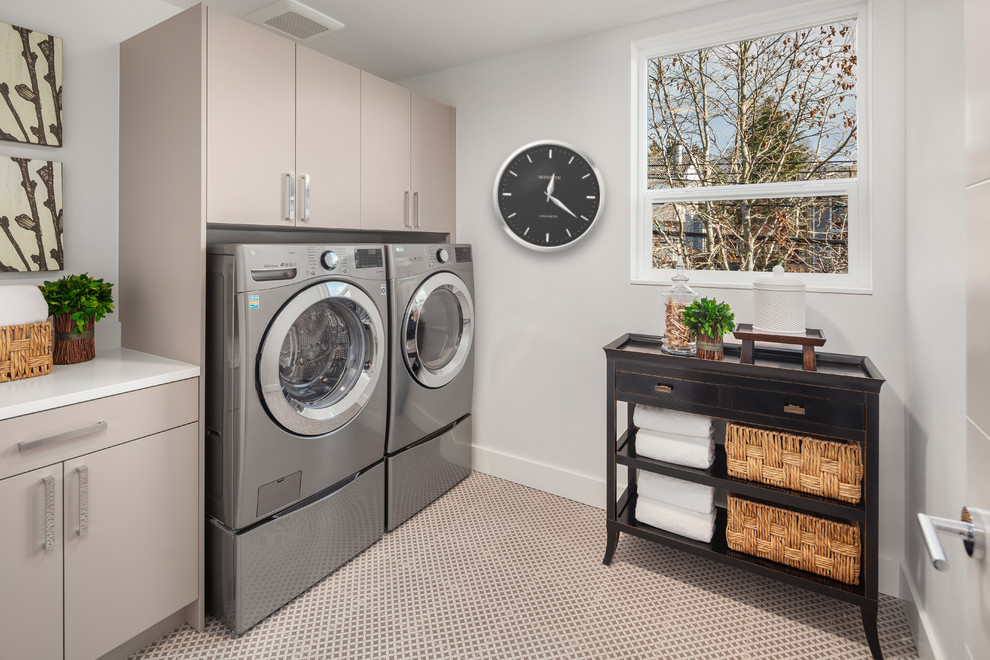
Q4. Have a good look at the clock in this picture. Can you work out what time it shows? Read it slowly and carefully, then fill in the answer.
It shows 12:21
